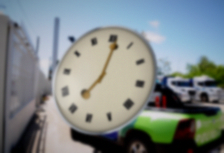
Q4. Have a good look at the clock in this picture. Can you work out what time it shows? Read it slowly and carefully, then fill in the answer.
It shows 7:01
